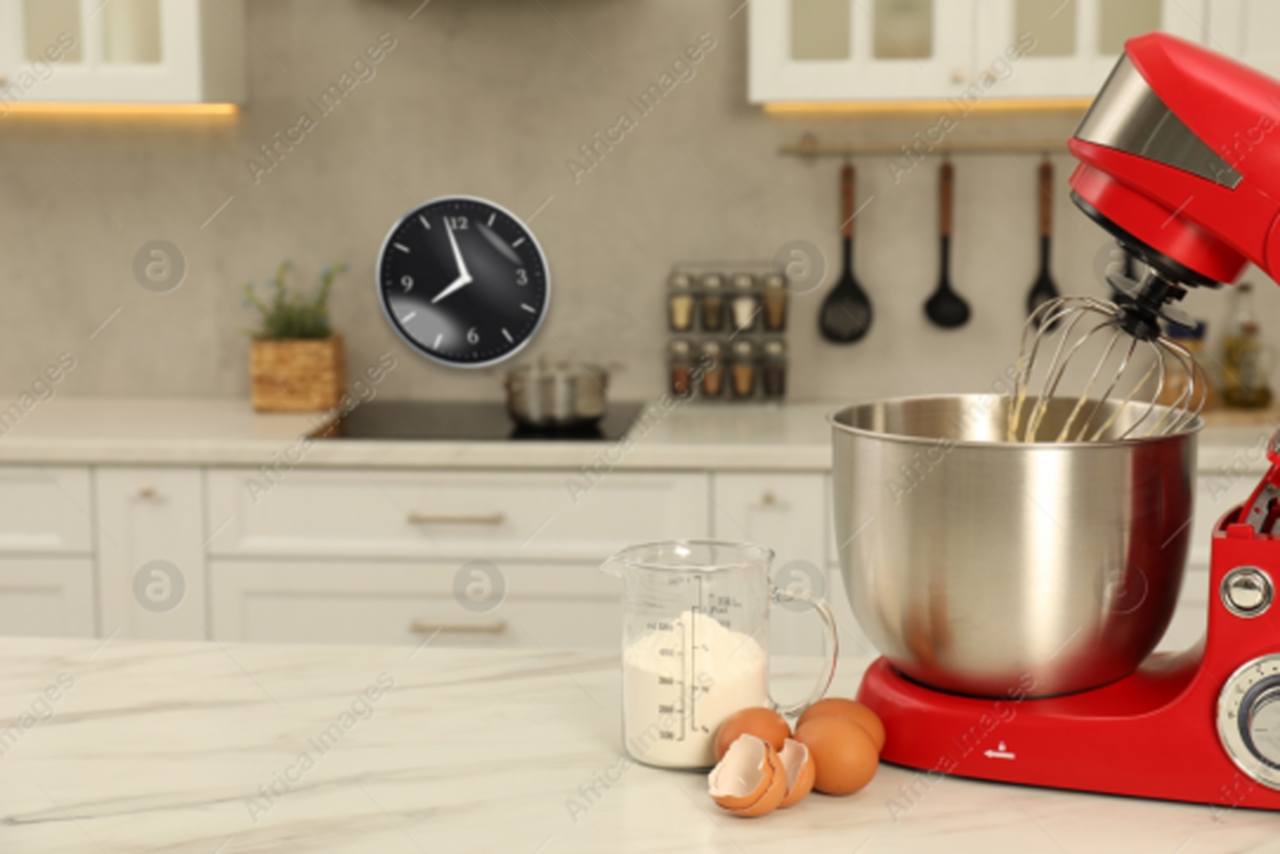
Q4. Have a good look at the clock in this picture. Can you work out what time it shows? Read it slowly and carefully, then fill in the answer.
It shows 7:58
